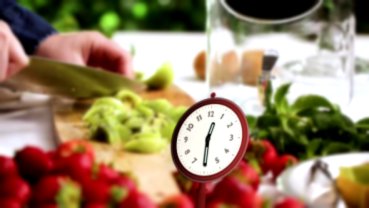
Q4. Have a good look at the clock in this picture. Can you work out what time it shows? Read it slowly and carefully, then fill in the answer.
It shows 12:30
